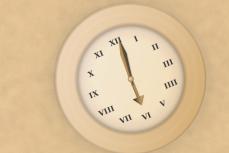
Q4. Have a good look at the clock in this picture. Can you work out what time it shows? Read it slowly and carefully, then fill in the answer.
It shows 6:01
